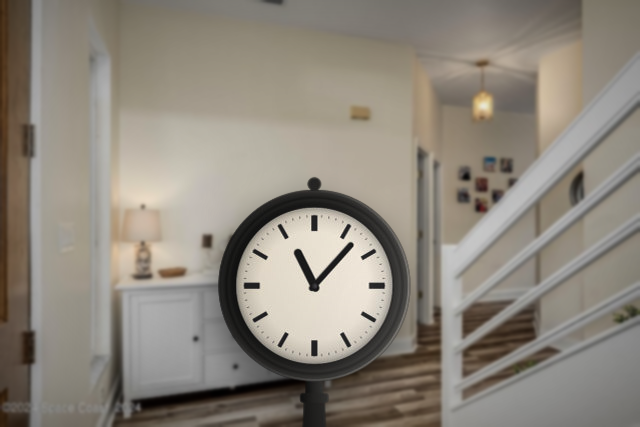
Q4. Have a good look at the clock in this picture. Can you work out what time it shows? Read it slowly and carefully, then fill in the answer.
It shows 11:07
